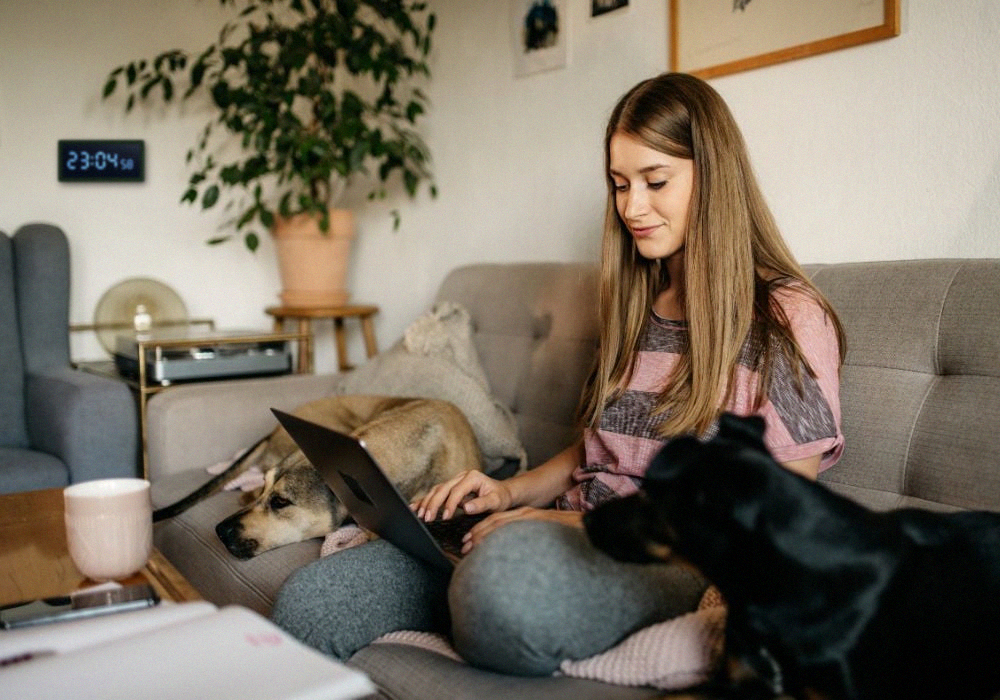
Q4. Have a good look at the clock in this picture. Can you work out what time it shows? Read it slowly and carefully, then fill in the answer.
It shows 23:04
